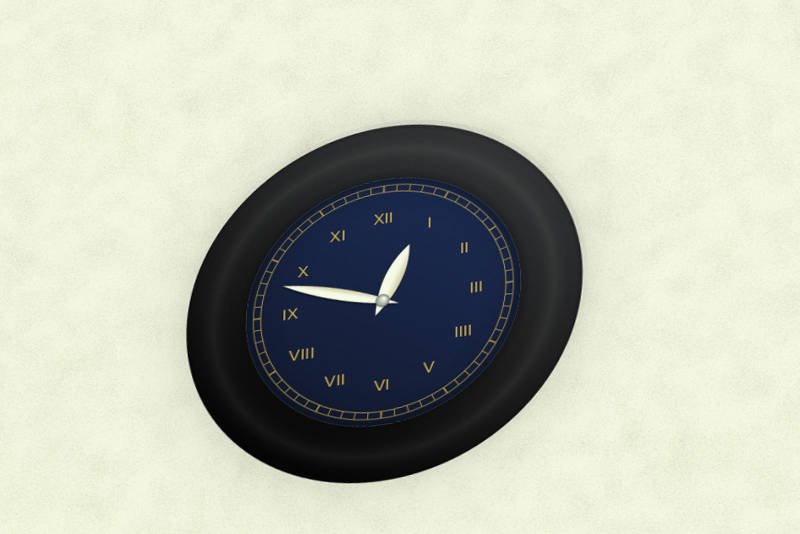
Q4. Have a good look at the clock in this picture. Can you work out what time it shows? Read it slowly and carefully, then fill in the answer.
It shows 12:48
